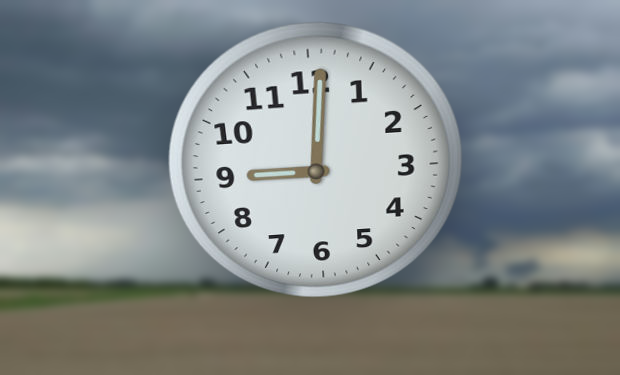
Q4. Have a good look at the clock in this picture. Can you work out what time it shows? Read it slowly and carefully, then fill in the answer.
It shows 9:01
